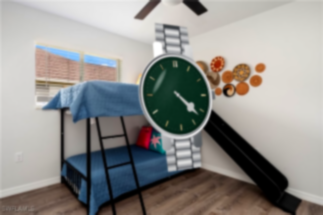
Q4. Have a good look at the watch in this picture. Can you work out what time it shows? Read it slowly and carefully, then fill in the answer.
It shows 4:22
